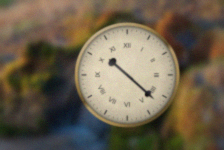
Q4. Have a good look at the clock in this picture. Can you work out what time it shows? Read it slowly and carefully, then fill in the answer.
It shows 10:22
